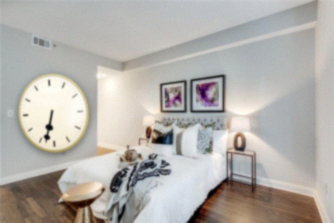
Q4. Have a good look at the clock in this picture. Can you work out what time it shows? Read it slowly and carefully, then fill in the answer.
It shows 6:33
